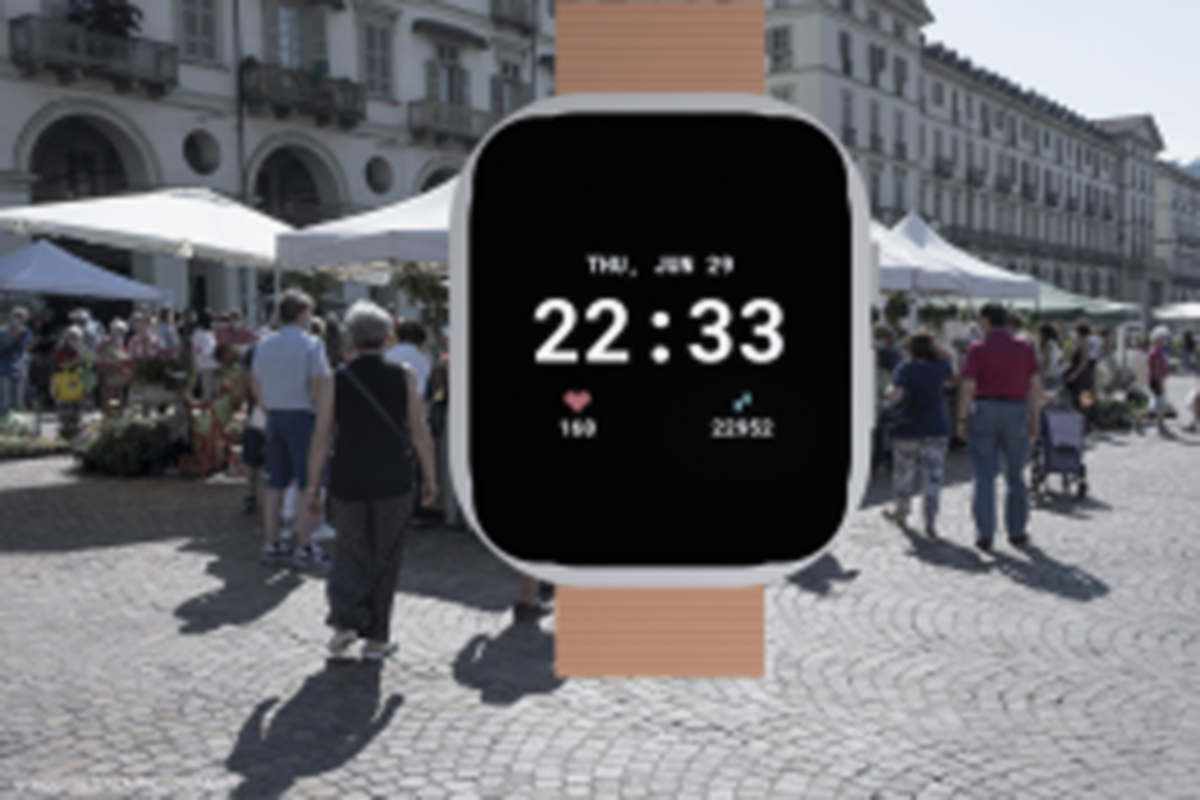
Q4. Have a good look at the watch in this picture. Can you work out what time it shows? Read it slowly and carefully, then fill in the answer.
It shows 22:33
